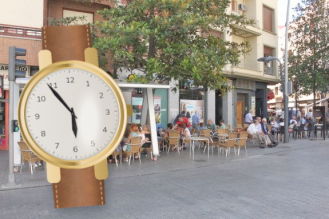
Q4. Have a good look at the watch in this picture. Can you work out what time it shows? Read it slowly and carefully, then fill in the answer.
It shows 5:54
